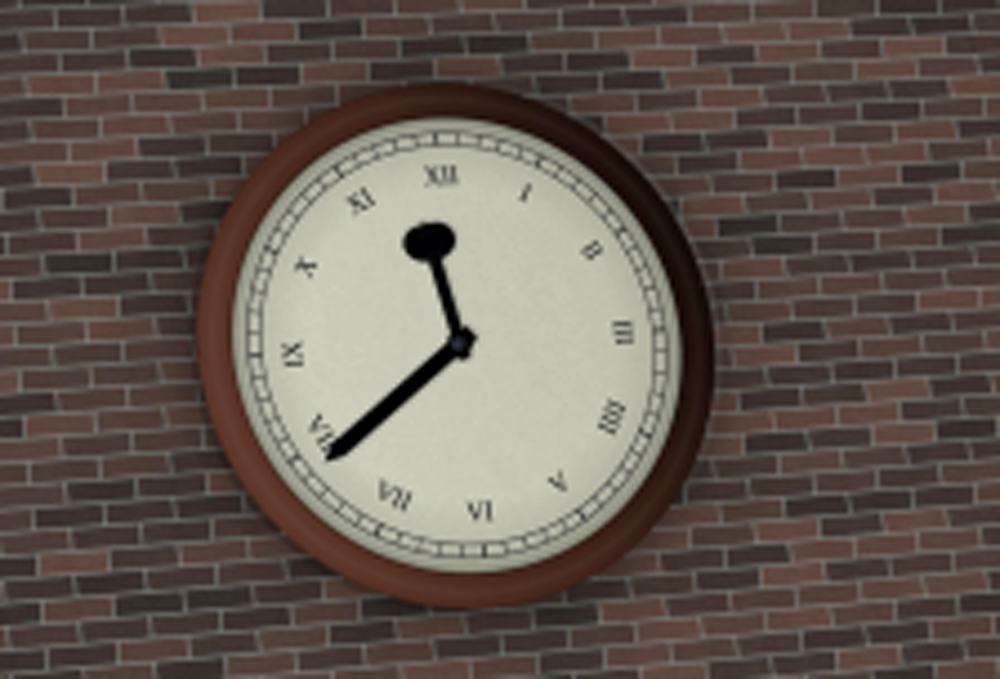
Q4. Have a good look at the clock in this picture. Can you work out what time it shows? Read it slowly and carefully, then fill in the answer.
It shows 11:39
